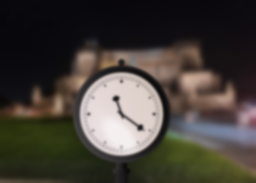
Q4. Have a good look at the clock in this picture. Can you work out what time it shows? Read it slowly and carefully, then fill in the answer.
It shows 11:21
